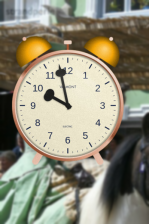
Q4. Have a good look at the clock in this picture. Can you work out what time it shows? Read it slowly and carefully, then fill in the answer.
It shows 9:58
